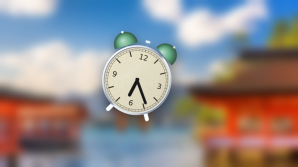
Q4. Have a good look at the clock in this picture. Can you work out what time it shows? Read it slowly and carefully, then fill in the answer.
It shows 6:24
